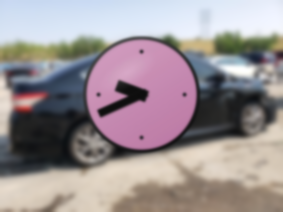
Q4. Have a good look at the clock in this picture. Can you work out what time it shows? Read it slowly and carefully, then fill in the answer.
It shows 9:41
